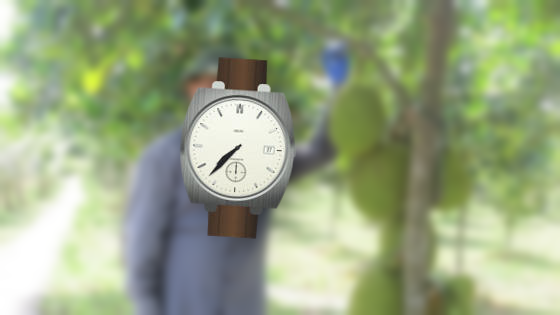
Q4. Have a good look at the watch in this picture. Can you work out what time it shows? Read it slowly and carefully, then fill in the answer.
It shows 7:37
